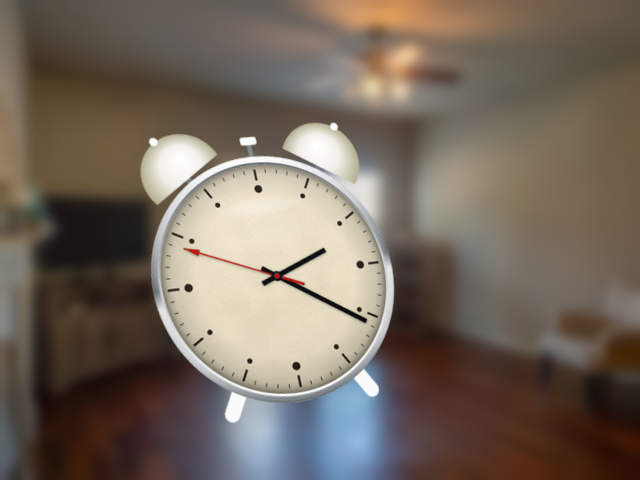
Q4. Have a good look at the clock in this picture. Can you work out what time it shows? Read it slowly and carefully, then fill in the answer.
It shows 2:20:49
